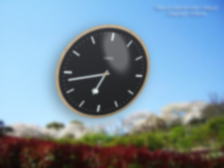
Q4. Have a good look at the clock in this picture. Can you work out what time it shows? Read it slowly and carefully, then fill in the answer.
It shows 6:43
